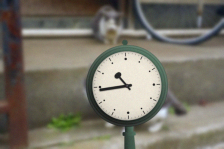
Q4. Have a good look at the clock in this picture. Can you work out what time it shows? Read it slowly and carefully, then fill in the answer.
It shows 10:44
